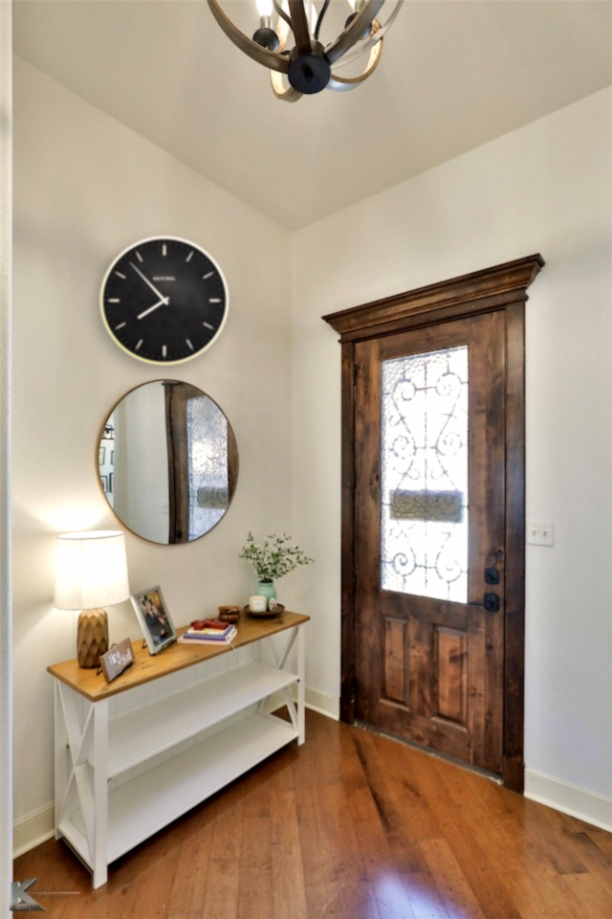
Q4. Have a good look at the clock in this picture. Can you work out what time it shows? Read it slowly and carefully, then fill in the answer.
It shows 7:53
